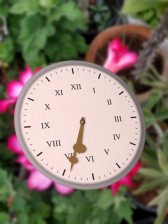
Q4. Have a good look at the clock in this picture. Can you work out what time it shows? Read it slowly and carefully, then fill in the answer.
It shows 6:34
